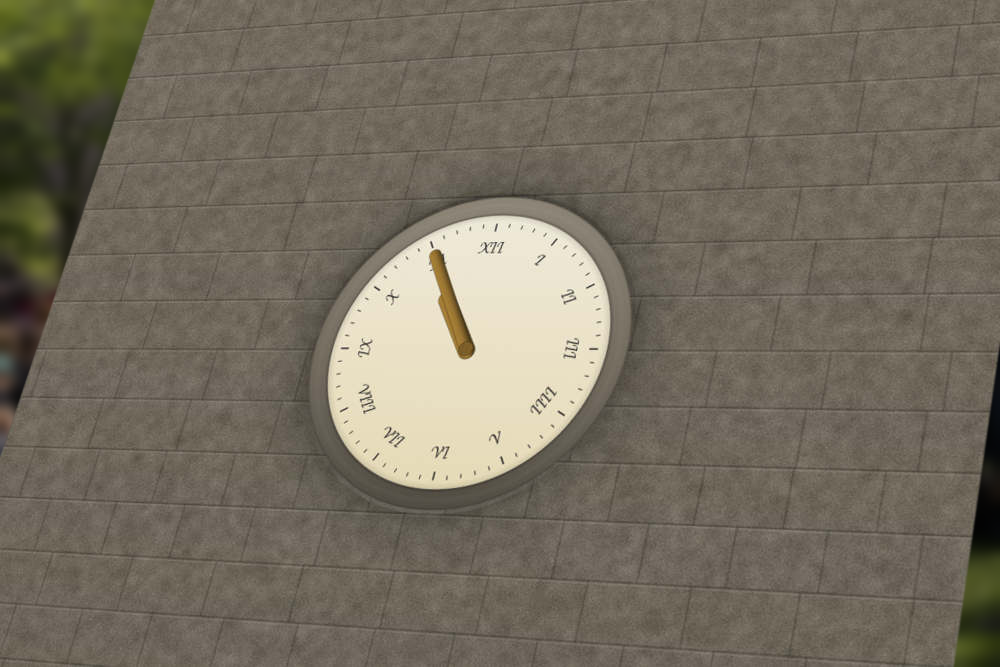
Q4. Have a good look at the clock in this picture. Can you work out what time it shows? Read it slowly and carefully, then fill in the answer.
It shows 10:55
